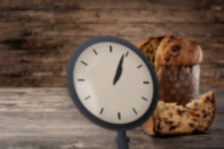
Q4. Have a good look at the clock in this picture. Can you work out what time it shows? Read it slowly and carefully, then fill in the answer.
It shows 1:04
